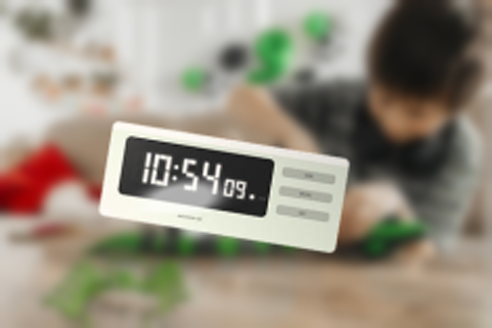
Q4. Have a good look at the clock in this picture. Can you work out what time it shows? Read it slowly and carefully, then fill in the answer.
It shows 10:54:09
